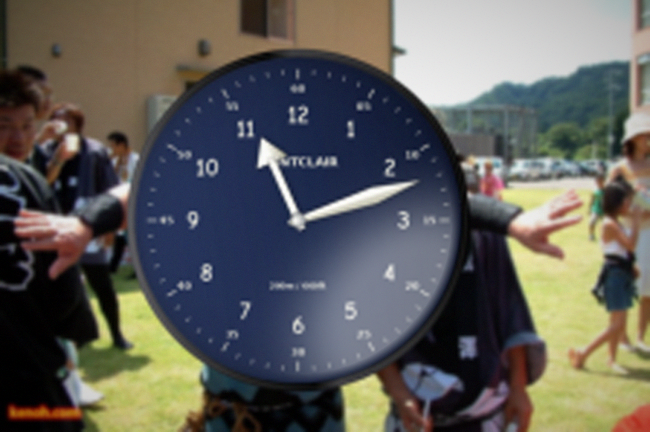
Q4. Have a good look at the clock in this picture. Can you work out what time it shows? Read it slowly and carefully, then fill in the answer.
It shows 11:12
